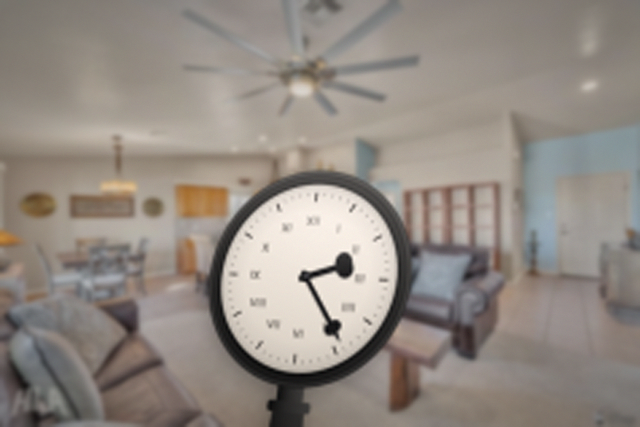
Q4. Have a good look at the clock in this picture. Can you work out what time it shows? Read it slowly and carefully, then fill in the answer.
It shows 2:24
